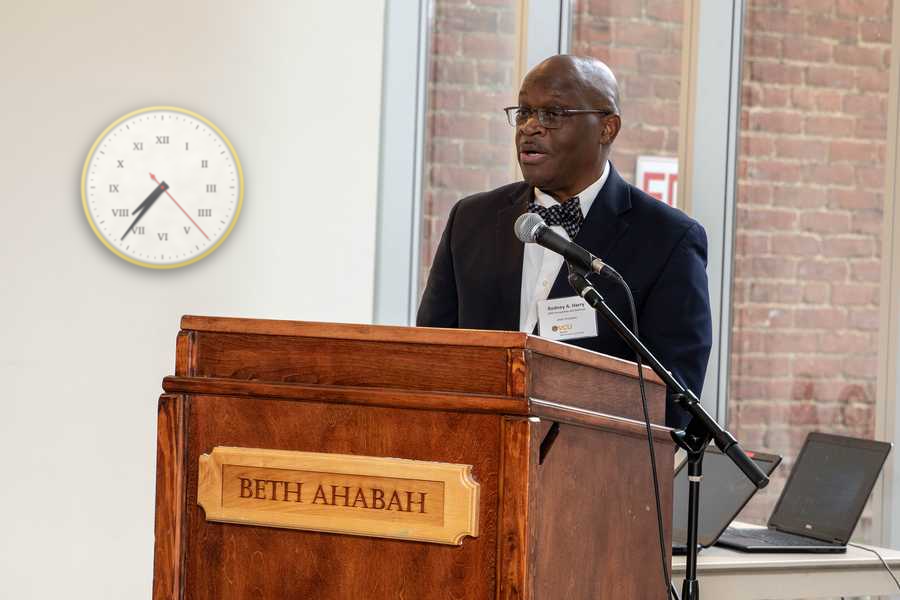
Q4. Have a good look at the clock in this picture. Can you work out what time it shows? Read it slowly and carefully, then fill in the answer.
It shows 7:36:23
